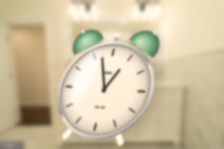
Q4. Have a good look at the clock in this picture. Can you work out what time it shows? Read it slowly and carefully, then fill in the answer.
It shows 12:57
